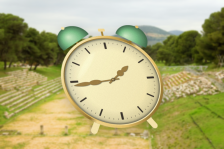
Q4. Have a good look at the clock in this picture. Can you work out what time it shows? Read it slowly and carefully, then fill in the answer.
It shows 1:44
